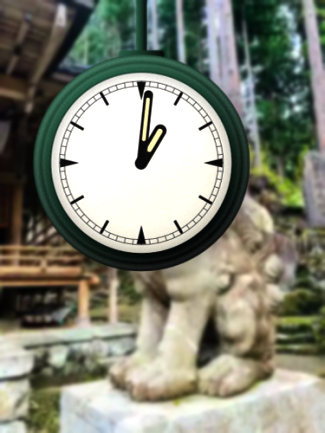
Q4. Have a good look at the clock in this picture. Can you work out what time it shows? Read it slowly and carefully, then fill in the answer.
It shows 1:01
